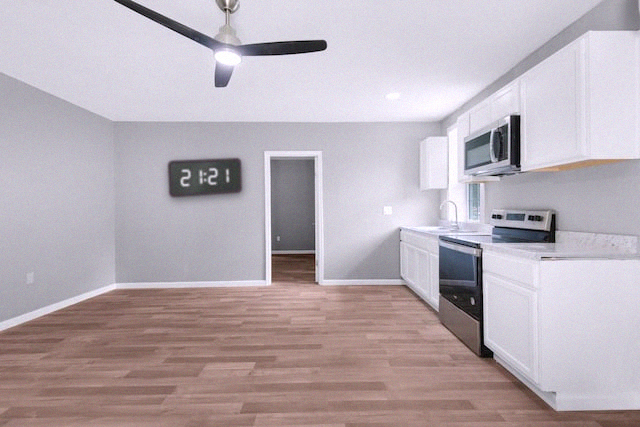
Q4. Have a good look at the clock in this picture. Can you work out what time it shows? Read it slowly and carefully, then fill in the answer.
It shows 21:21
